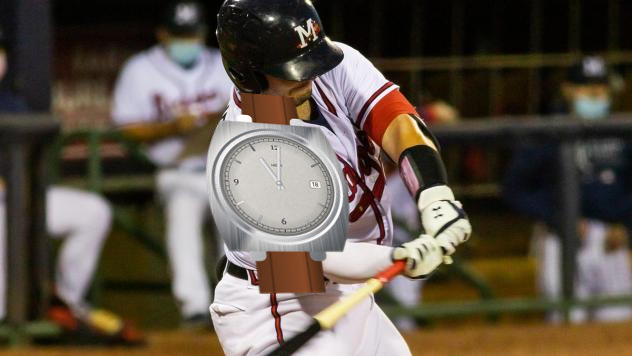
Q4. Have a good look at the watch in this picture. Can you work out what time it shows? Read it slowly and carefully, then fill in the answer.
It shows 11:01
